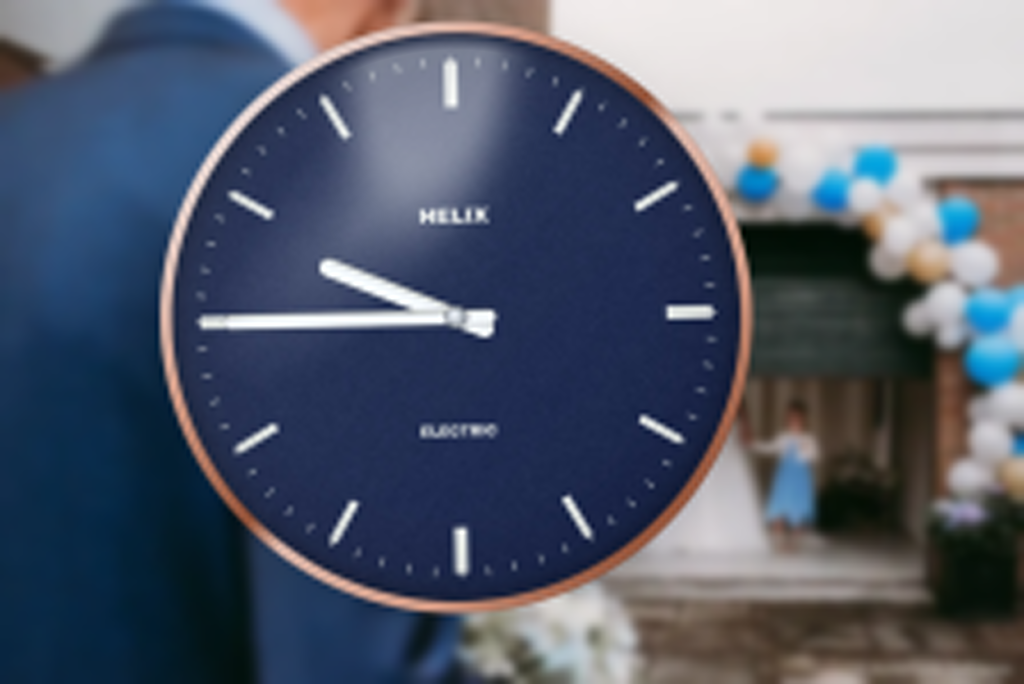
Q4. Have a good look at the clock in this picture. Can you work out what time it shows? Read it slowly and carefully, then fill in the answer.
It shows 9:45
